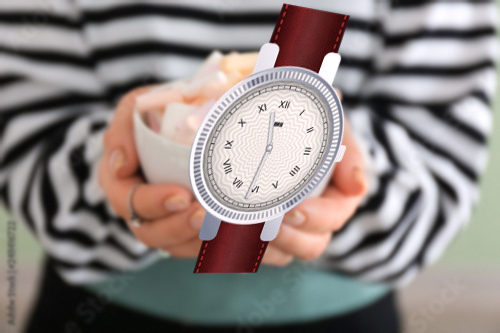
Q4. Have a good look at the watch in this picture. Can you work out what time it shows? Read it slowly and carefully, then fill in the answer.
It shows 11:31
